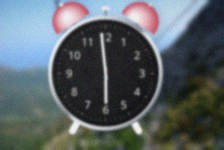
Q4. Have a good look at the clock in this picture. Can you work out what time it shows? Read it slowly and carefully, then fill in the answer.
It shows 5:59
